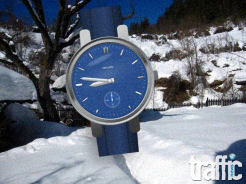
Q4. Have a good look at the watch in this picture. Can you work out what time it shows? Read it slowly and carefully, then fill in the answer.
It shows 8:47
